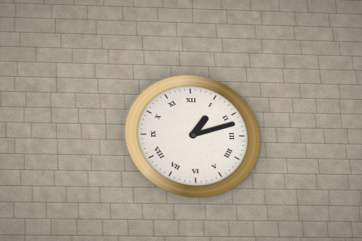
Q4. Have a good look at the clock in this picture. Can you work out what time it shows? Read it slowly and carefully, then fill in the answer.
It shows 1:12
